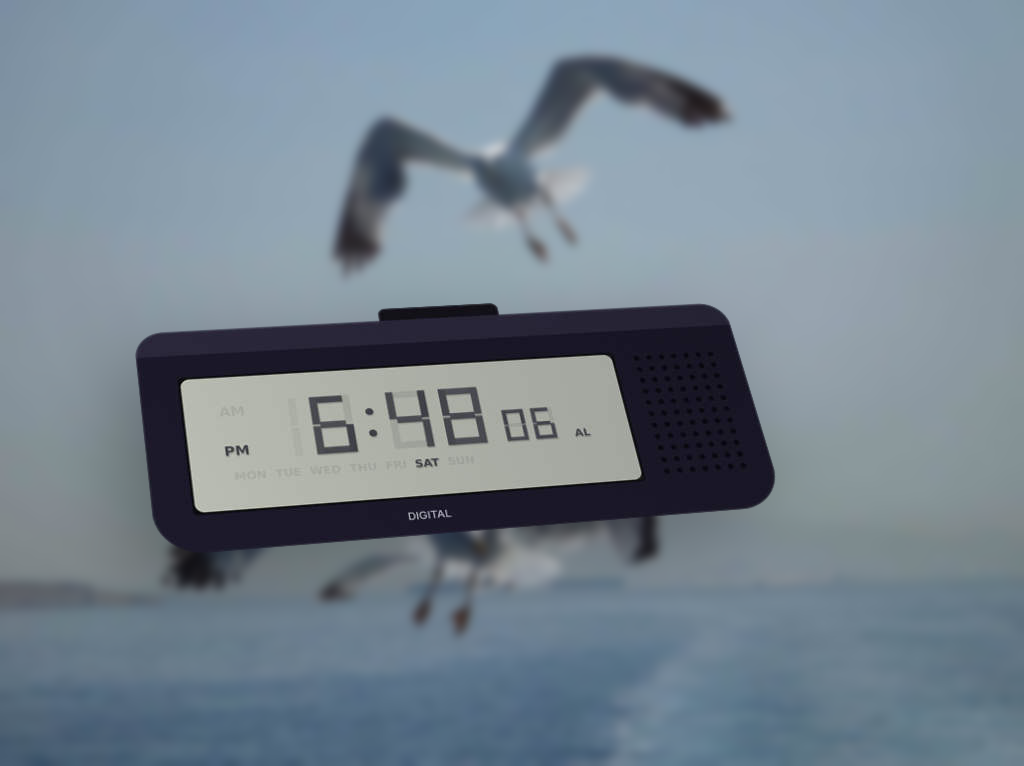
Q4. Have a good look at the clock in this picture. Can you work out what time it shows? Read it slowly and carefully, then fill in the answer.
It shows 6:48:06
